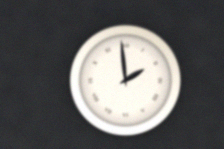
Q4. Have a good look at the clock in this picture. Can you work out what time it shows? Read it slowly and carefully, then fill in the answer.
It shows 1:59
